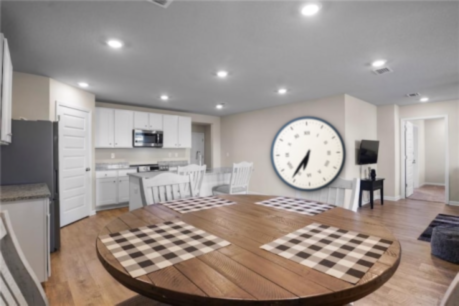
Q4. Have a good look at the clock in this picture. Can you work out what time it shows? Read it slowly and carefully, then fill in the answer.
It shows 6:36
